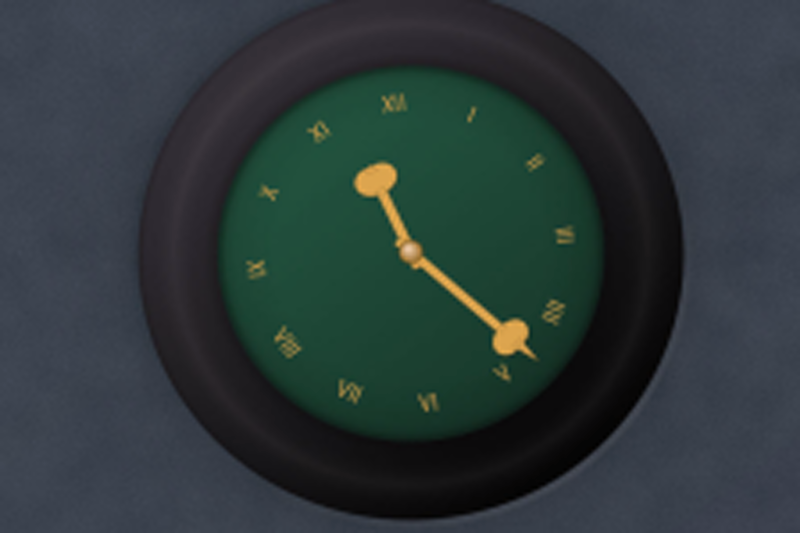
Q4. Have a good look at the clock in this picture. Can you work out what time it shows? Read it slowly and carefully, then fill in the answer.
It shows 11:23
